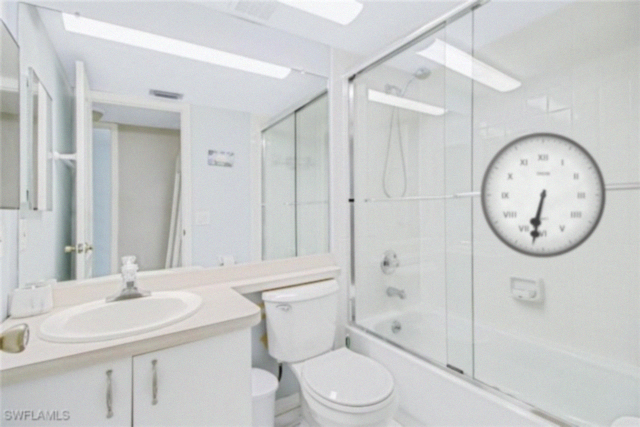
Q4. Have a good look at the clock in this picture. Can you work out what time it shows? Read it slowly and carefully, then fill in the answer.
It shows 6:32
